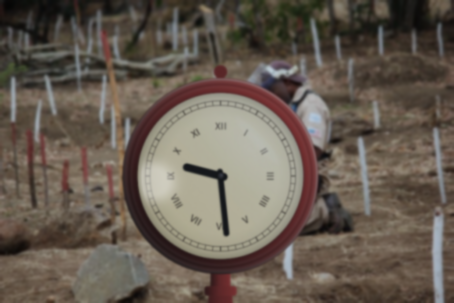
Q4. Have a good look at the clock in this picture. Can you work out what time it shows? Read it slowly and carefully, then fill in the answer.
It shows 9:29
